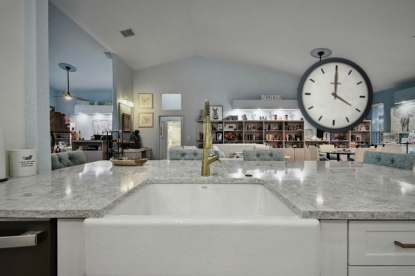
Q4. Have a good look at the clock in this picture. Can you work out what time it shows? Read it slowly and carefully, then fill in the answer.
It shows 4:00
